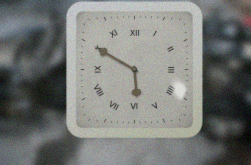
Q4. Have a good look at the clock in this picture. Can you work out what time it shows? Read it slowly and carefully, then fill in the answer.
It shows 5:50
